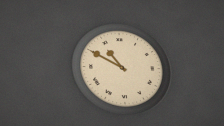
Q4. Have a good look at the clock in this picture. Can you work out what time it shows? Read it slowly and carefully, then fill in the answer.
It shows 10:50
